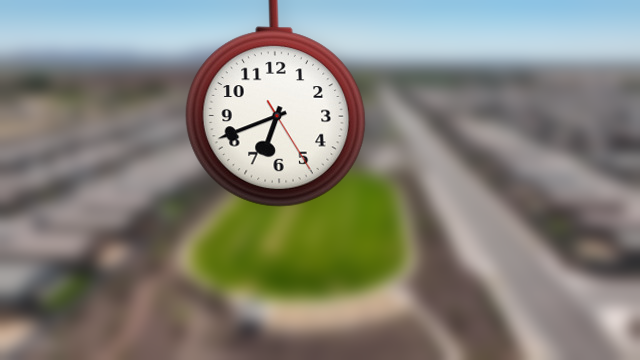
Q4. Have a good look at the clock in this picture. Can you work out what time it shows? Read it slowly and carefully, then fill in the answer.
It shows 6:41:25
